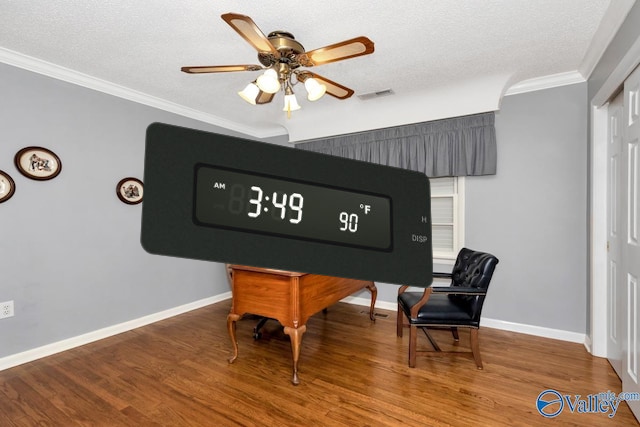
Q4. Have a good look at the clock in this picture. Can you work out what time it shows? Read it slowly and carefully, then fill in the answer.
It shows 3:49
